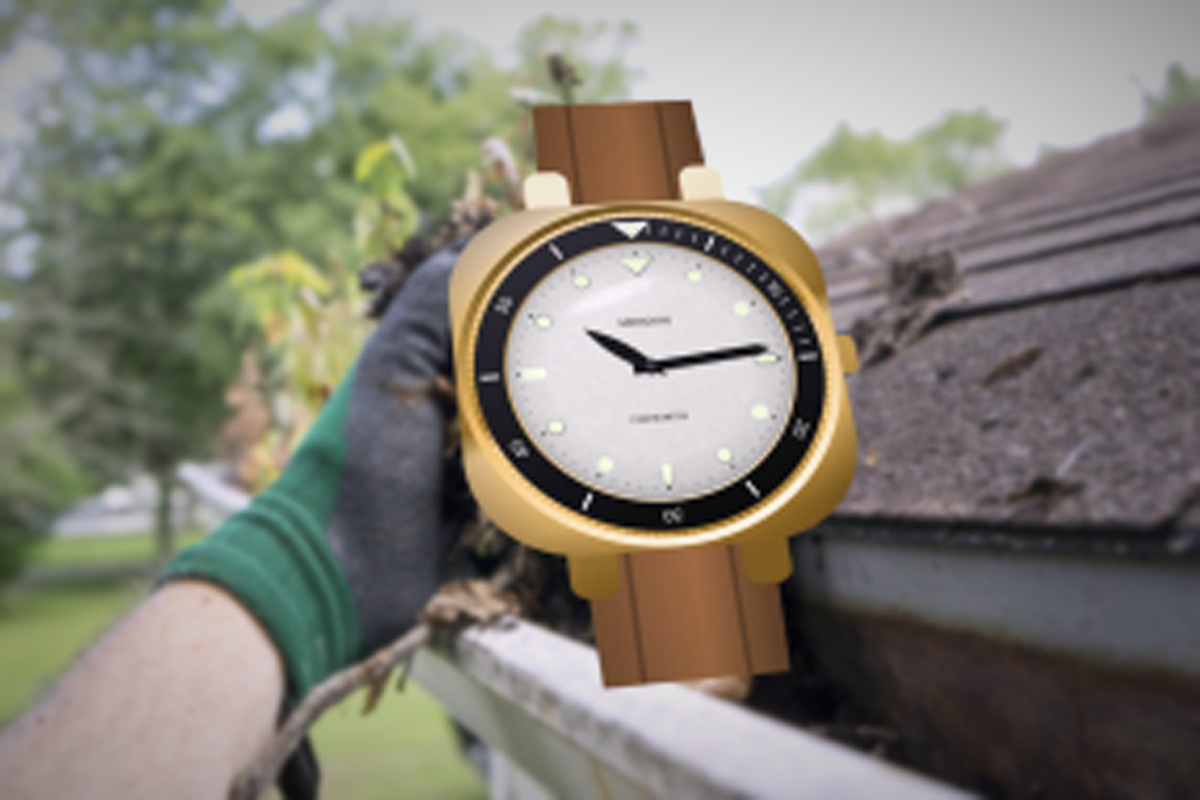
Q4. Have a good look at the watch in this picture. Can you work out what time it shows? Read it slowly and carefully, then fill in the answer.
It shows 10:14
